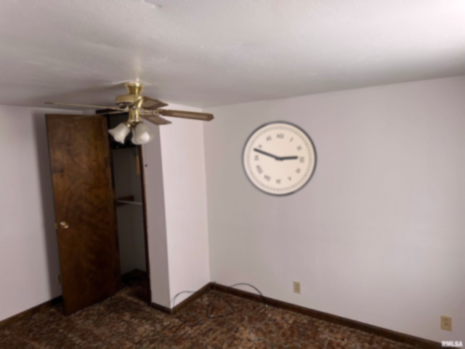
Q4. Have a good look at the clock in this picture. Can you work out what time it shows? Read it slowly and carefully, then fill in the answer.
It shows 2:48
